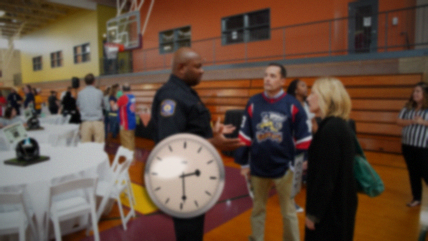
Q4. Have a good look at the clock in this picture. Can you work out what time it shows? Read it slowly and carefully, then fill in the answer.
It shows 2:29
